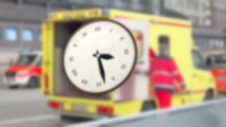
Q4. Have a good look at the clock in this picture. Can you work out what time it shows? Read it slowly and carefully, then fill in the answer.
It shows 3:28
